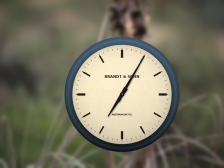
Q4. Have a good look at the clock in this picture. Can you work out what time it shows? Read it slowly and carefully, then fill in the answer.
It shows 7:05
